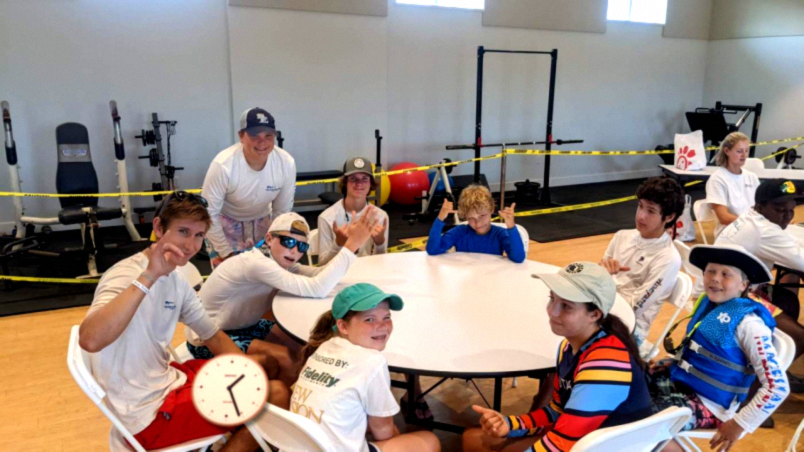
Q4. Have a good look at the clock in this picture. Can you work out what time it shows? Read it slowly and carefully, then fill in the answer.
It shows 1:26
